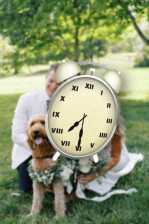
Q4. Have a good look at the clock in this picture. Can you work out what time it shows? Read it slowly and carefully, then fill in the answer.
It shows 7:30
